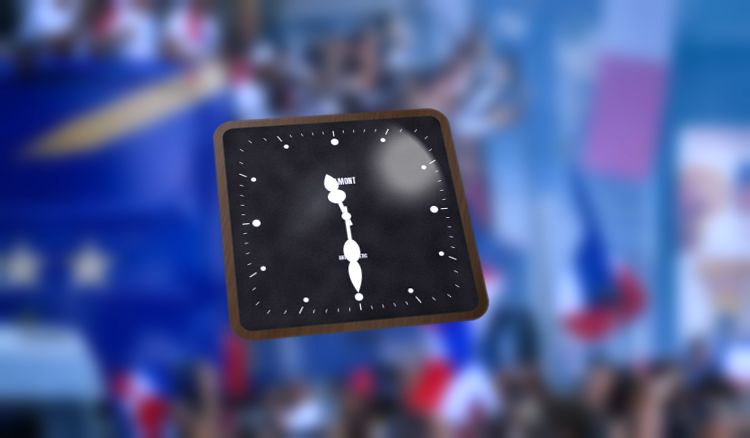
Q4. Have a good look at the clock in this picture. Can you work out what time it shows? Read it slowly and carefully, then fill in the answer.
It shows 11:30
